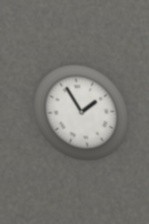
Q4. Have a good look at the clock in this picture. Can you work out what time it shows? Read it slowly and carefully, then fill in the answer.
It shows 1:56
